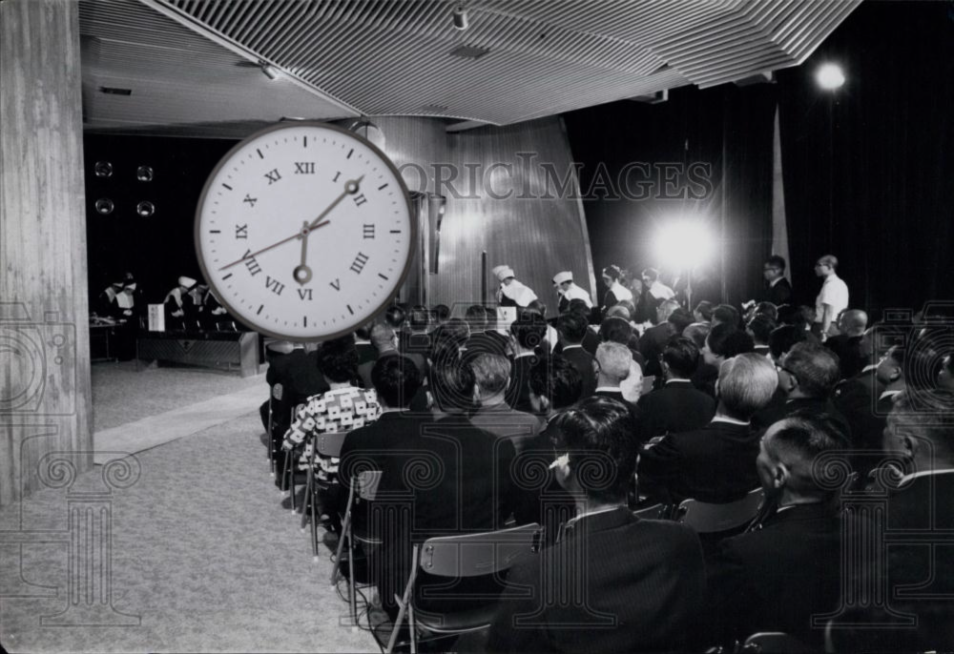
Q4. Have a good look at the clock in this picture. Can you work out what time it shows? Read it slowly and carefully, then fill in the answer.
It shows 6:07:41
